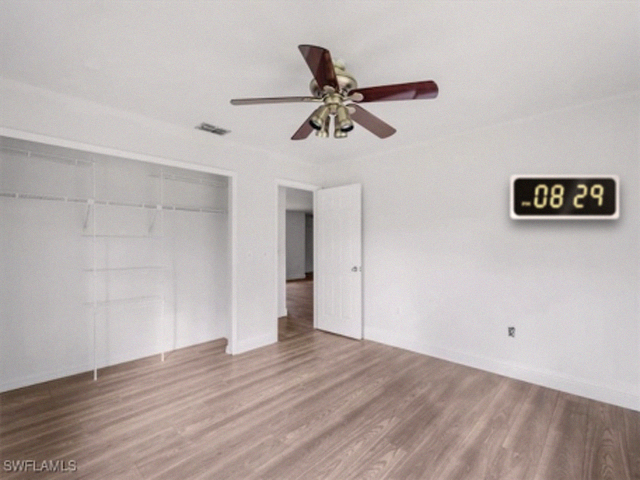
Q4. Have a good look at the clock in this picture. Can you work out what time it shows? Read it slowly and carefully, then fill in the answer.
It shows 8:29
